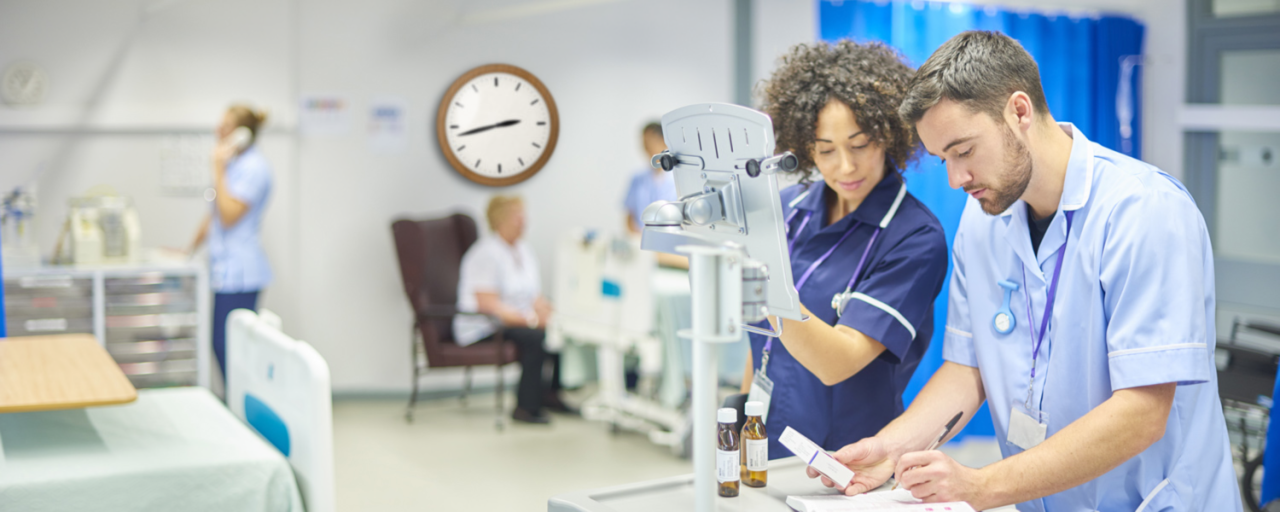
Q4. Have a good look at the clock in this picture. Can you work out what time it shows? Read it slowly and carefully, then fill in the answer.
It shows 2:43
